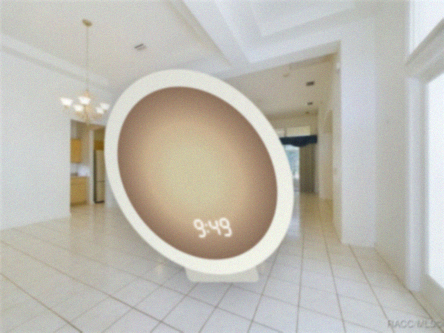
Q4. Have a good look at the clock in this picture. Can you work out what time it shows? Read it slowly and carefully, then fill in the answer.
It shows 9:49
